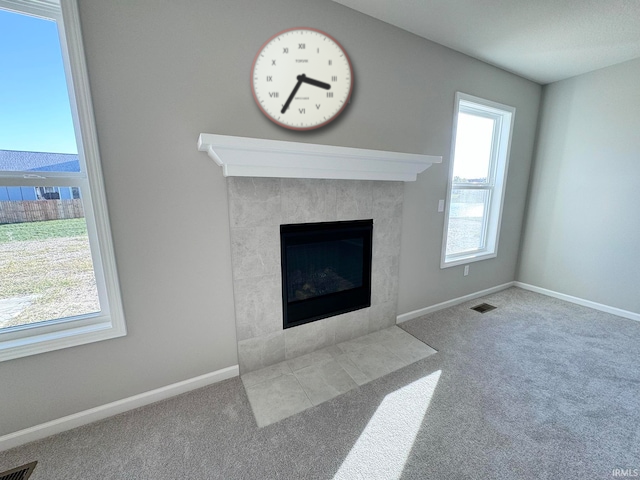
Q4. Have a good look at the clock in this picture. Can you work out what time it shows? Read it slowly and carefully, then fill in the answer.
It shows 3:35
